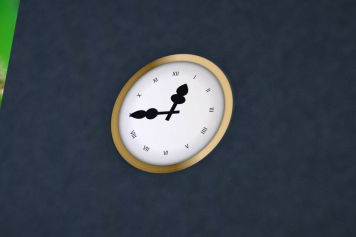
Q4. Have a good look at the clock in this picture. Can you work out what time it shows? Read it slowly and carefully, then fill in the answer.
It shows 12:45
